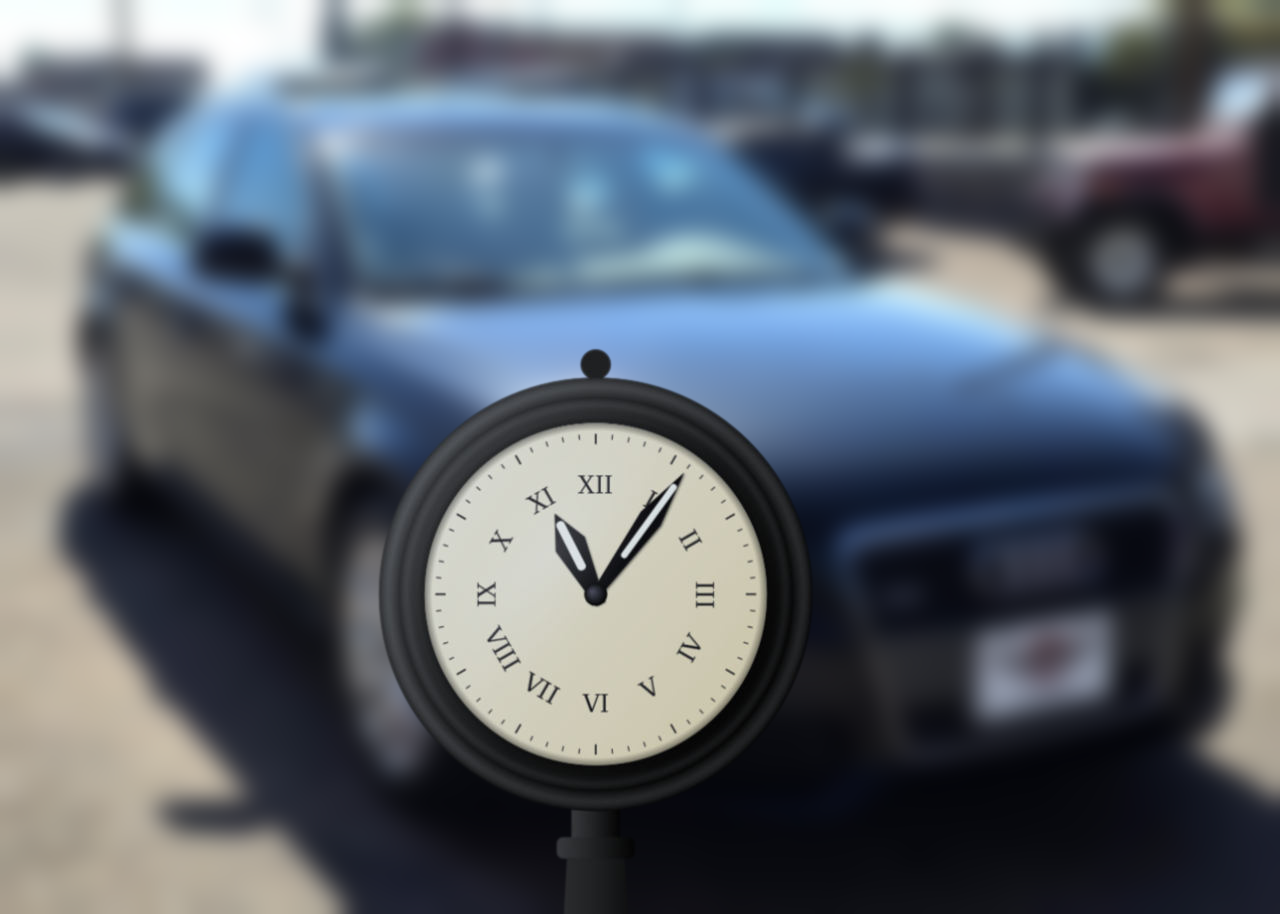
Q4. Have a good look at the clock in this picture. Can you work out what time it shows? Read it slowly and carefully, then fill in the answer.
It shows 11:06
